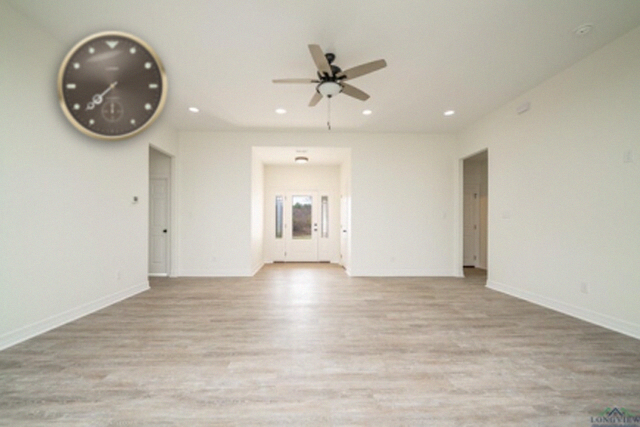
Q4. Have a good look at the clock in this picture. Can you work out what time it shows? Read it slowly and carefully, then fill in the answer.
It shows 7:38
